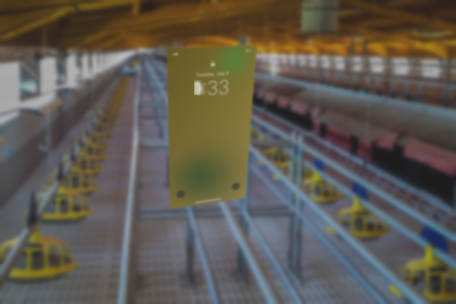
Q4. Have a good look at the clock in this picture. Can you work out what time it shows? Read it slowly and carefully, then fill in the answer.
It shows 1:33
